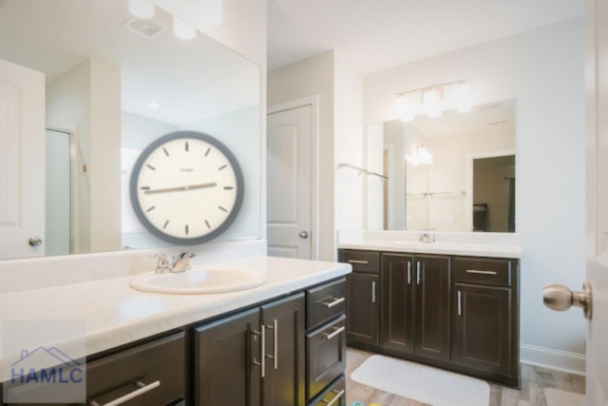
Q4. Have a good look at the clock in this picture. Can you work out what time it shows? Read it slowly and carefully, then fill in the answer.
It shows 2:44
